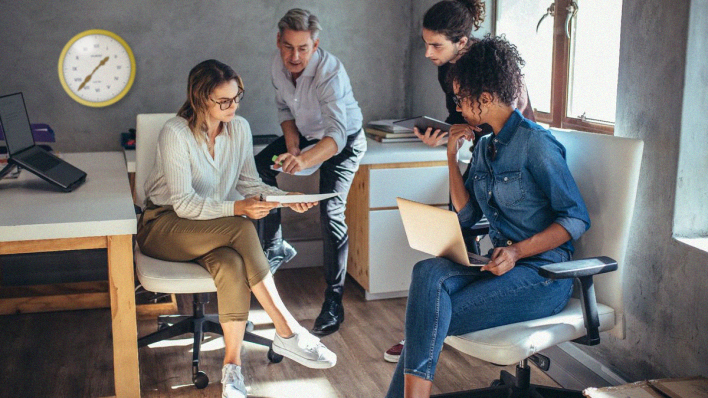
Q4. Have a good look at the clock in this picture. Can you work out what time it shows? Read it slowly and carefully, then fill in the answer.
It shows 1:37
